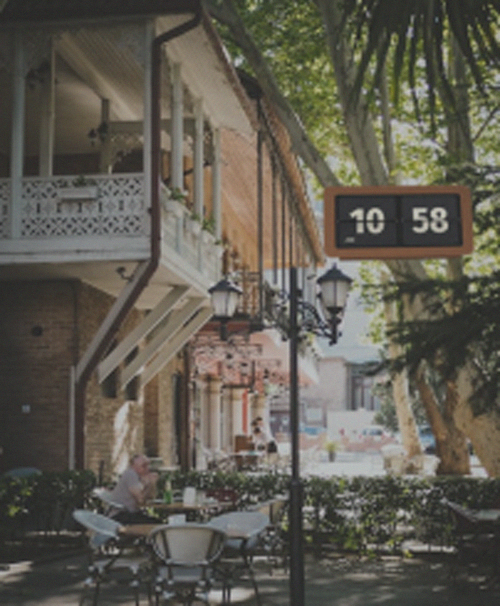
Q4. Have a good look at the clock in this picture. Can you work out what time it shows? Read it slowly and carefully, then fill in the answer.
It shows 10:58
